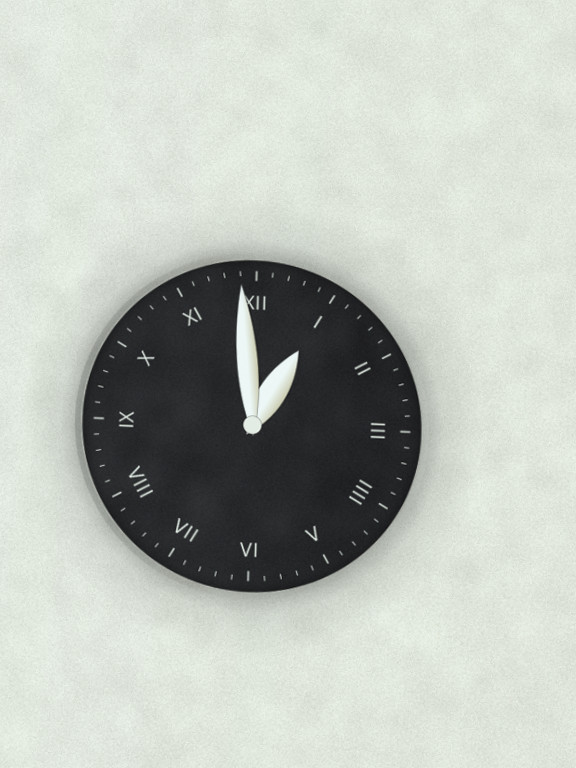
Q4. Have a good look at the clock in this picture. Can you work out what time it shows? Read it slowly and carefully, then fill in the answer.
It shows 12:59
